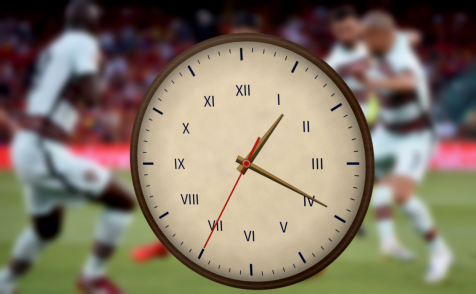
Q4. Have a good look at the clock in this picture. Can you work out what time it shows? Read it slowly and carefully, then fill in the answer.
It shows 1:19:35
